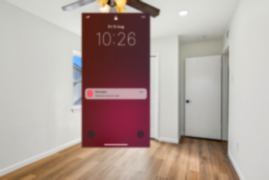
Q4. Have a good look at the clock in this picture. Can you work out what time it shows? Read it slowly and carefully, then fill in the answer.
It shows 10:26
